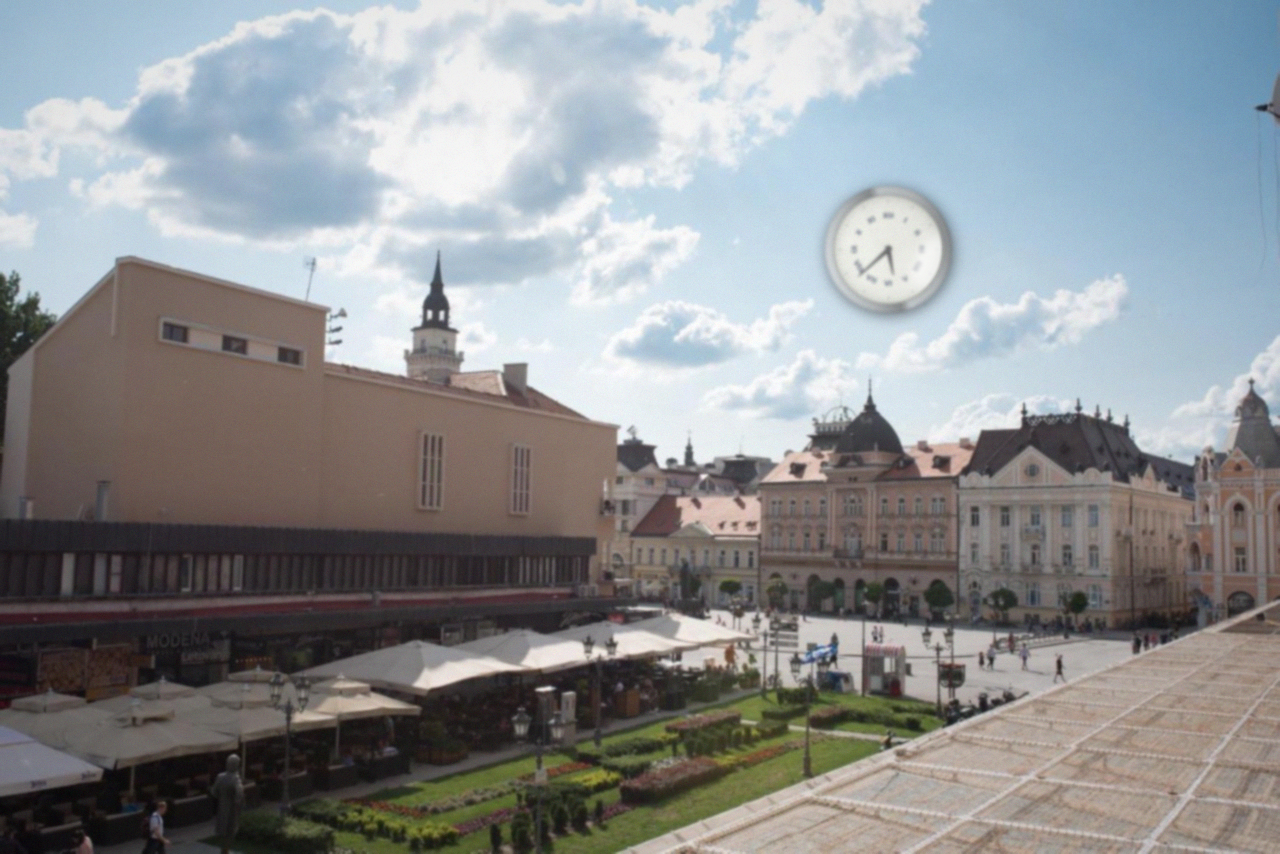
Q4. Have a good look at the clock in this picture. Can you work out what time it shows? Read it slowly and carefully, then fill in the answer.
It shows 5:38
